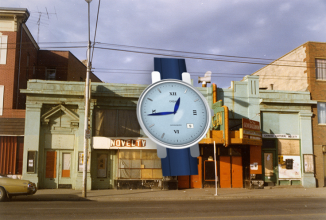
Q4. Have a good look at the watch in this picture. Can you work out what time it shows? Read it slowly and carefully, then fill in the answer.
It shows 12:44
